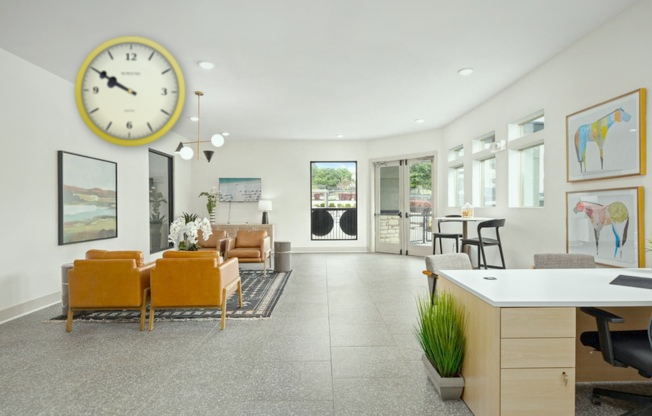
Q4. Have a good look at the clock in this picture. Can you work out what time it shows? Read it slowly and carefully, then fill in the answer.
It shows 9:50
